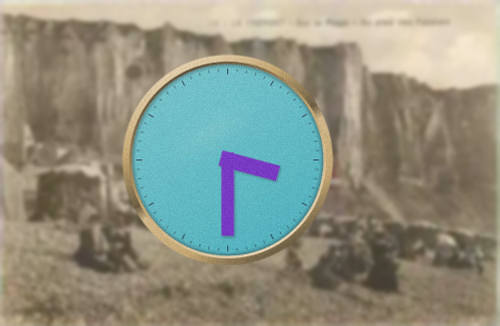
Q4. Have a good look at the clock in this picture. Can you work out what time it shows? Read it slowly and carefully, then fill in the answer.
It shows 3:30
